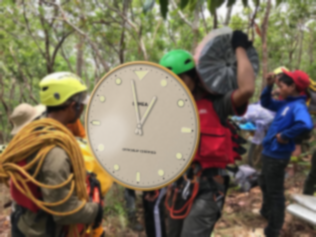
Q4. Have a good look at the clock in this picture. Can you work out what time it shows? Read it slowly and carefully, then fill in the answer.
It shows 12:58
